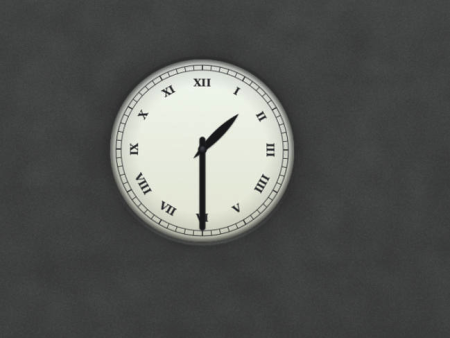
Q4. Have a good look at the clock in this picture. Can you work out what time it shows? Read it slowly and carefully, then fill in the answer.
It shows 1:30
